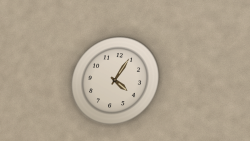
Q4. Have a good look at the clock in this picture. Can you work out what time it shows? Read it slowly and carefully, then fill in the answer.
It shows 4:04
